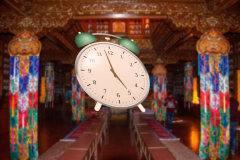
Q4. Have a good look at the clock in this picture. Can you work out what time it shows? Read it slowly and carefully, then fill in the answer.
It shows 4:58
